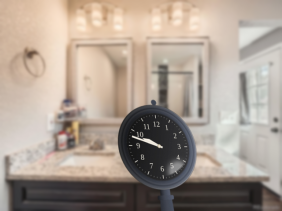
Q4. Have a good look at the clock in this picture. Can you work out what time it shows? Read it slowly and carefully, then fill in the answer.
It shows 9:48
